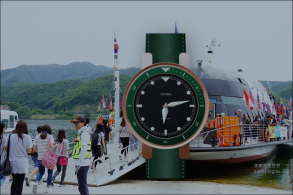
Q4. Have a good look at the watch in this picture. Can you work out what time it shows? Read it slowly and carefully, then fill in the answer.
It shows 6:13
